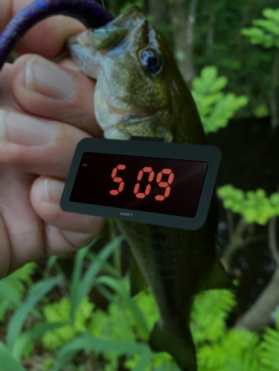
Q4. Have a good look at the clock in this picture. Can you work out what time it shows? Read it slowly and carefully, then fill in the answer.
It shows 5:09
